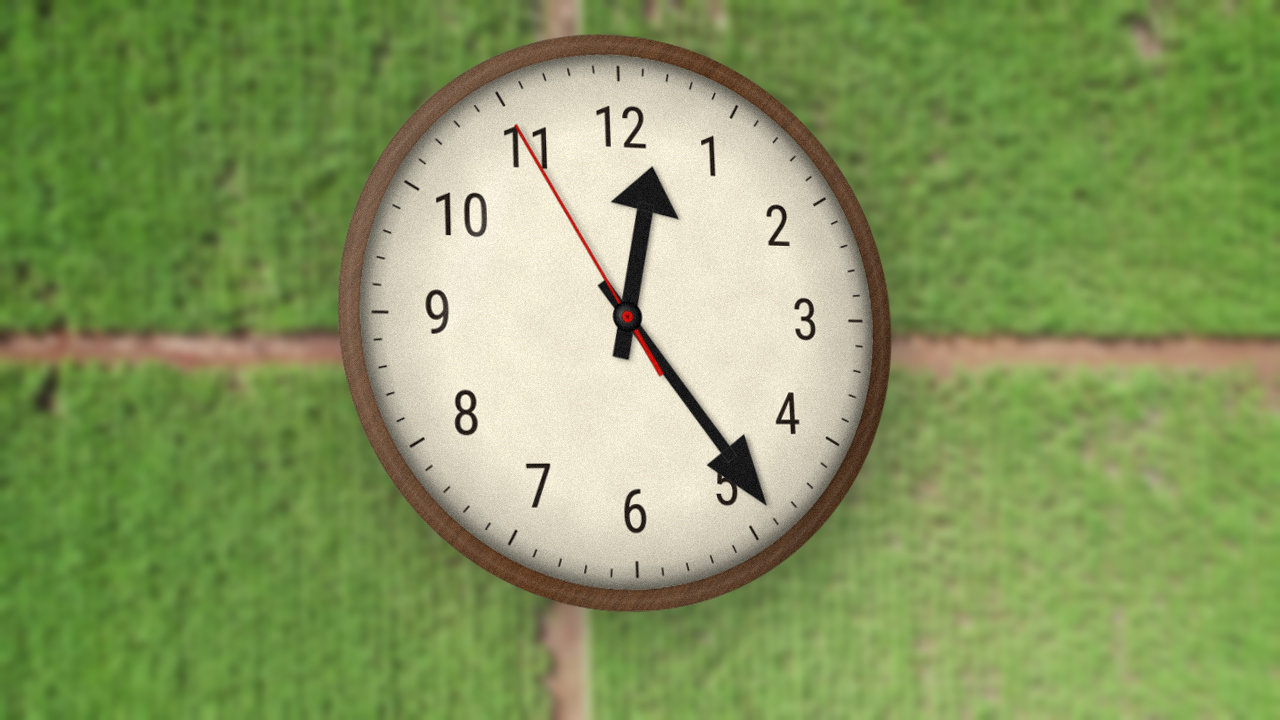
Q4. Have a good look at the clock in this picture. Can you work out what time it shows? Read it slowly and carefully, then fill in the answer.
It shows 12:23:55
